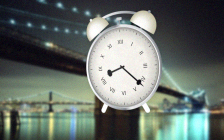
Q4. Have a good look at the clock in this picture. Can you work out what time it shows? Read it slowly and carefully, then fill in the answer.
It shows 8:22
